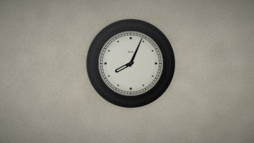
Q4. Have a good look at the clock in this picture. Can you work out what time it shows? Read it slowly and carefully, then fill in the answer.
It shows 8:04
